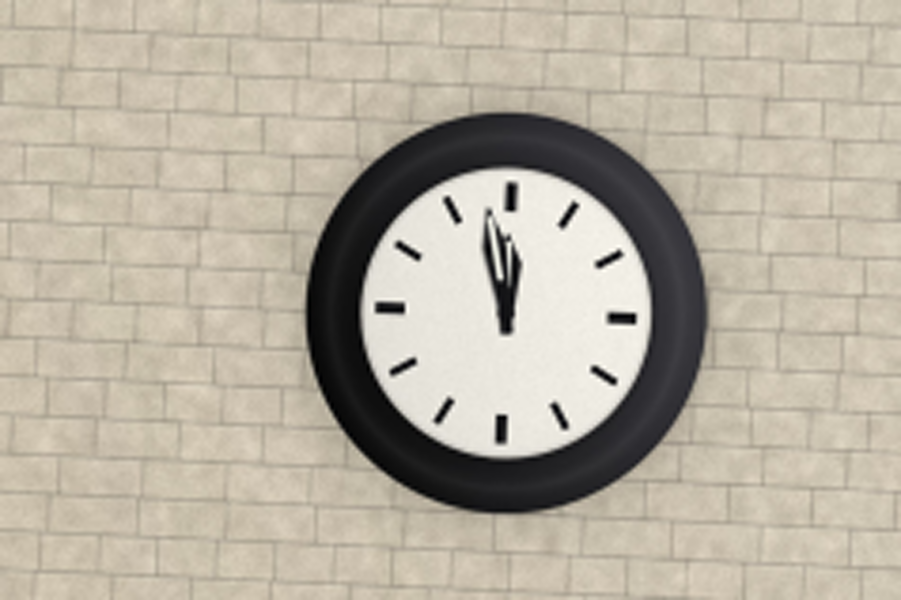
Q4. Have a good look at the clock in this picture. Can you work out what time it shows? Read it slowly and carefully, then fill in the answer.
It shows 11:58
